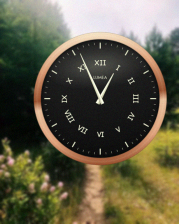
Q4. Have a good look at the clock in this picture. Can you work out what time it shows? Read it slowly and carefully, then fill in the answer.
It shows 12:56
